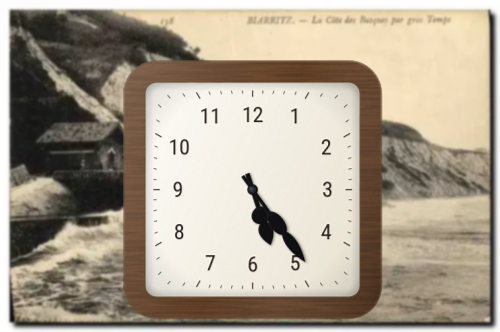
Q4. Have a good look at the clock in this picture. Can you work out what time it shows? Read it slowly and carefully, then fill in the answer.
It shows 5:24
